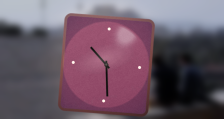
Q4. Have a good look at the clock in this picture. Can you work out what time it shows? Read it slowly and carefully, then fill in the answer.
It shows 10:29
